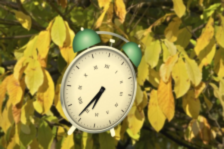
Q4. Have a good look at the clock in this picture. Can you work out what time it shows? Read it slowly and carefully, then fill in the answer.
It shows 6:36
